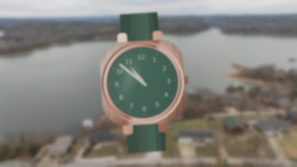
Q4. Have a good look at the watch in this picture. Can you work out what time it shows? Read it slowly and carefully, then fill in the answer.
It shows 10:52
